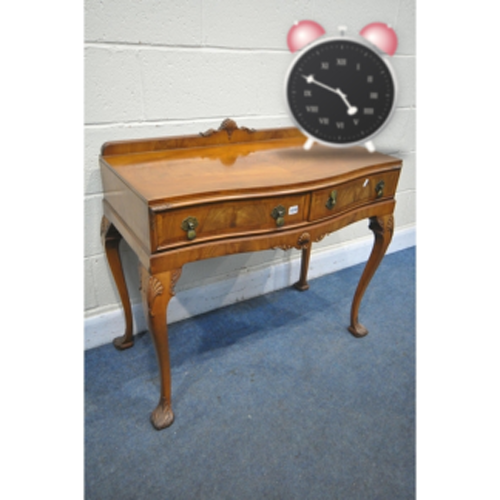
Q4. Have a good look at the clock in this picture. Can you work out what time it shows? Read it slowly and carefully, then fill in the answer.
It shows 4:49
